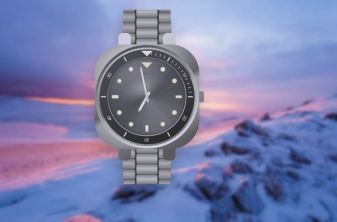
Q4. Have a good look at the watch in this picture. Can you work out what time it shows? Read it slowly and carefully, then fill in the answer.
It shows 6:58
